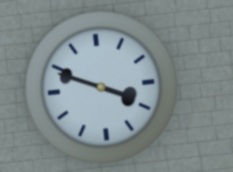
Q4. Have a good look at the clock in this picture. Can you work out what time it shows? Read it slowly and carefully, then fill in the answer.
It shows 3:49
